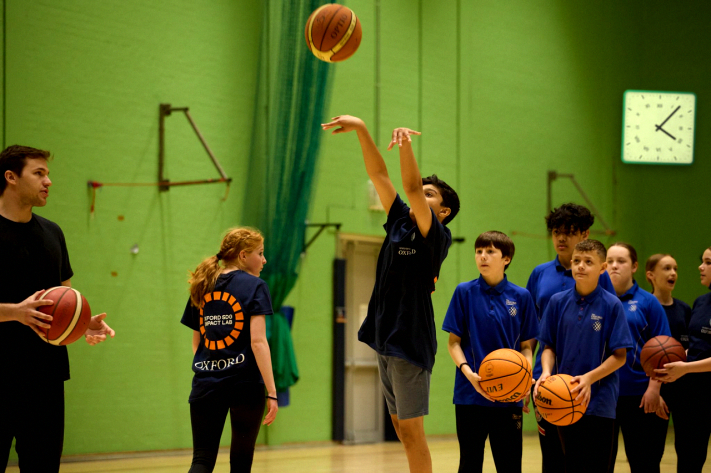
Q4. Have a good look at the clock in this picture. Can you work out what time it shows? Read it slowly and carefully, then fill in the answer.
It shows 4:07
